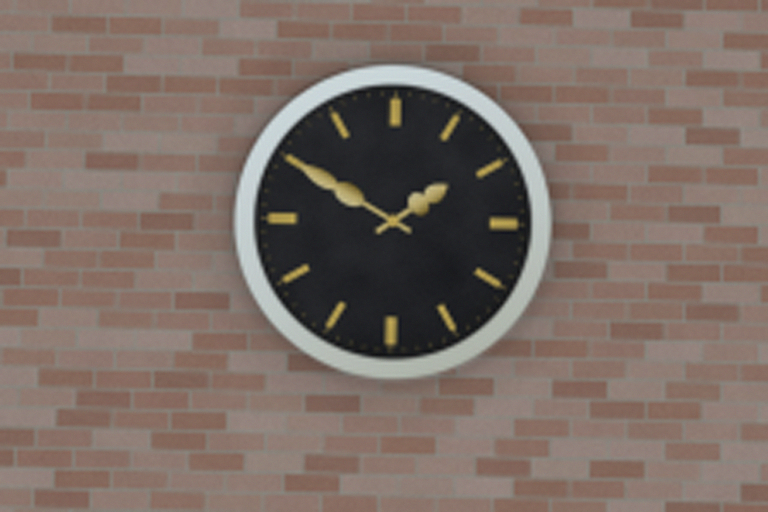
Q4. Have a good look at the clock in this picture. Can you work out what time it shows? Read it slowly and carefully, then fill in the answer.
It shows 1:50
